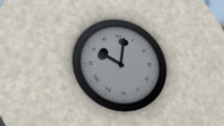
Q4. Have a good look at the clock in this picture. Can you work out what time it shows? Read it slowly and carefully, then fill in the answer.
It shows 10:02
